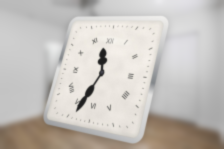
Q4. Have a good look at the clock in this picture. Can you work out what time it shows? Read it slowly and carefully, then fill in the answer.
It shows 11:34
